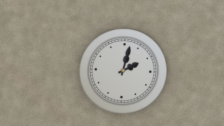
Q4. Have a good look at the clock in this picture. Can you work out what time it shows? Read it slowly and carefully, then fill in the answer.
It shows 2:02
